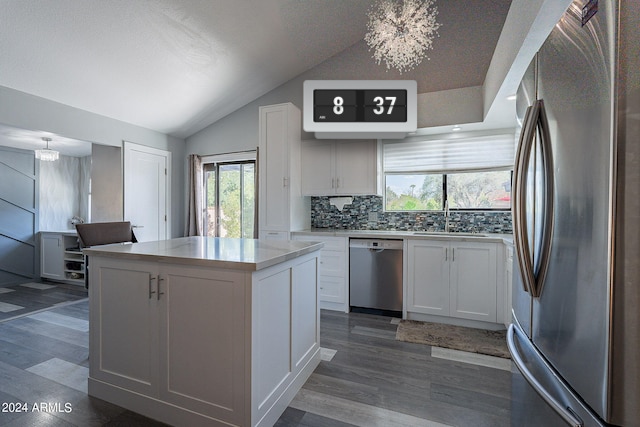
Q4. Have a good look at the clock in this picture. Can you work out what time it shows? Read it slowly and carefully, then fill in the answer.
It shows 8:37
